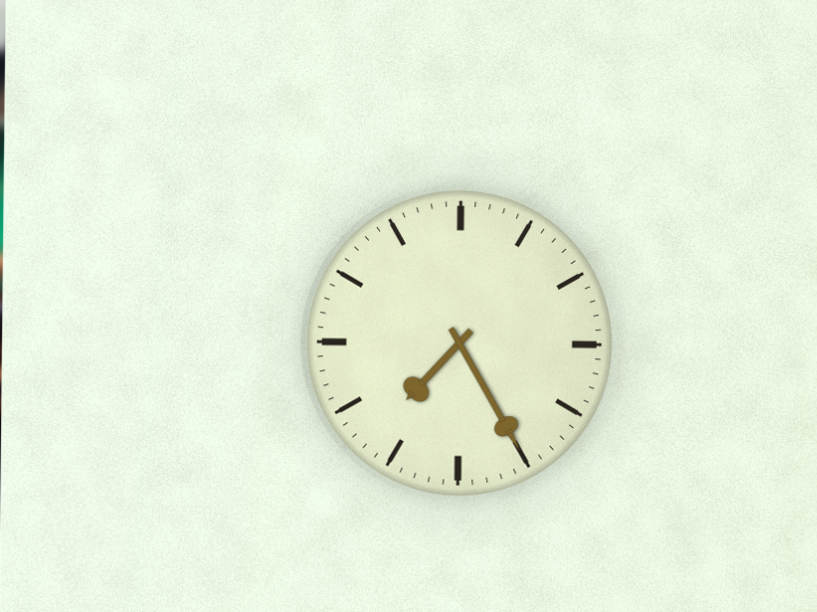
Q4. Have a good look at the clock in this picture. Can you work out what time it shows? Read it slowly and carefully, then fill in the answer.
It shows 7:25
